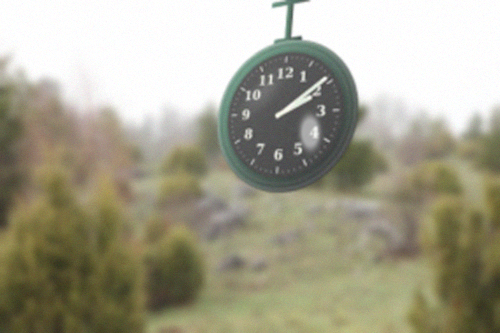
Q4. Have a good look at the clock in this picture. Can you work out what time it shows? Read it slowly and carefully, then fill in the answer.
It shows 2:09
